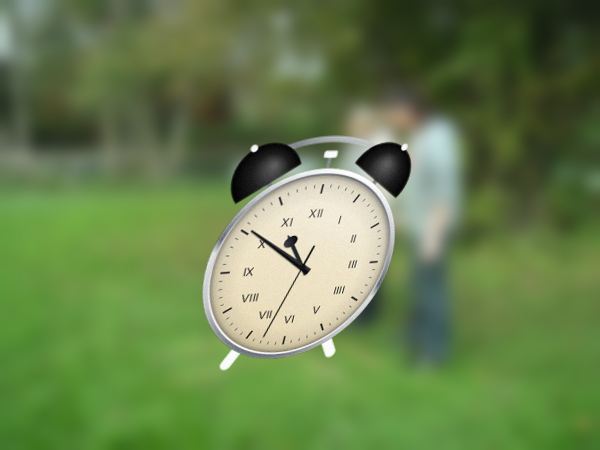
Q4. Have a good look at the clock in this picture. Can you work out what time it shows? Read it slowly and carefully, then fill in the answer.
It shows 10:50:33
